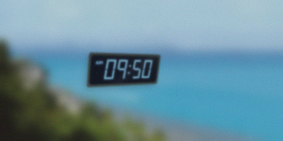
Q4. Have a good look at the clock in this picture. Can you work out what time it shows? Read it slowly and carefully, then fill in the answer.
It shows 9:50
